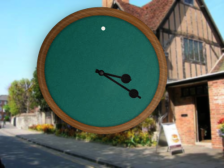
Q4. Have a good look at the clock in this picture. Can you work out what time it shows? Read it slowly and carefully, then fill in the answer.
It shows 3:20
